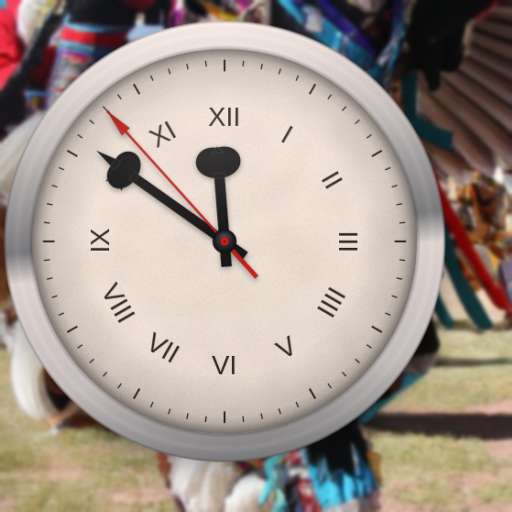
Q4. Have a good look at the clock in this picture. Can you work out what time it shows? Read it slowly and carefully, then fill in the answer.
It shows 11:50:53
